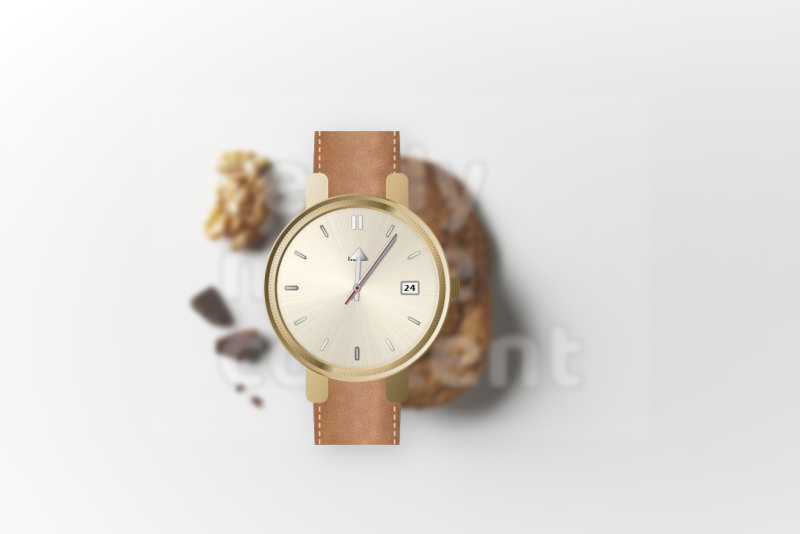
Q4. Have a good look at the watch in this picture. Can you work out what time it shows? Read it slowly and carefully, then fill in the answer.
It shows 12:06:06
